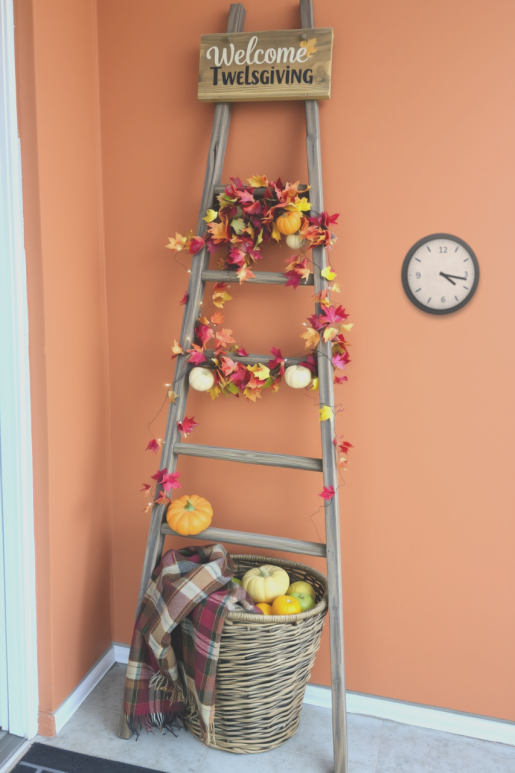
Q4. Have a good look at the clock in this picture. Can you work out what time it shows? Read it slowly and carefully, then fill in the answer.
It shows 4:17
